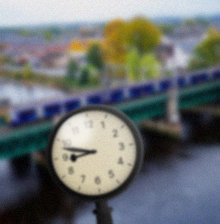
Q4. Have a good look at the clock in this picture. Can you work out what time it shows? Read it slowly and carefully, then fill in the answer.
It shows 8:48
